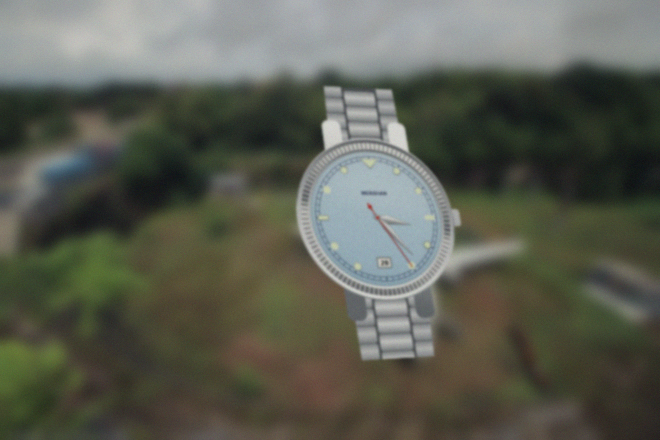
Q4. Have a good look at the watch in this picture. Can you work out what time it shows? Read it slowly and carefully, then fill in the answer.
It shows 3:23:25
